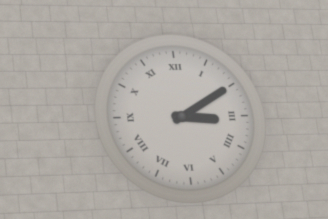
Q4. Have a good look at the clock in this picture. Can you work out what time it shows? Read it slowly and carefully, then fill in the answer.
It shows 3:10
